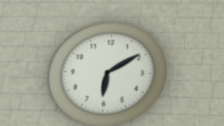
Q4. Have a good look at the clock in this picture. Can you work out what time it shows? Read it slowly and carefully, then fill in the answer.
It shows 6:09
